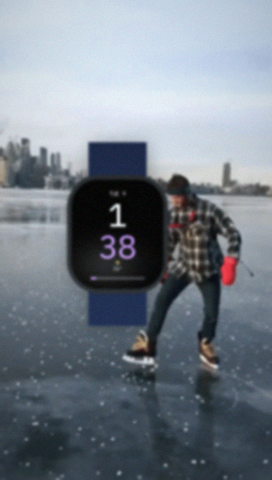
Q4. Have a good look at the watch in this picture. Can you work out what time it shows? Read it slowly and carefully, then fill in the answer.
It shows 1:38
